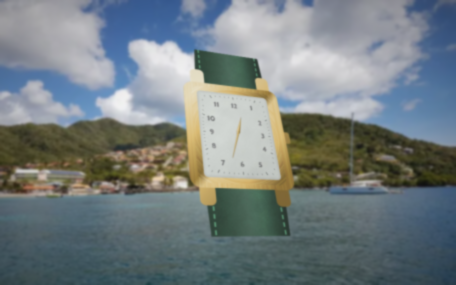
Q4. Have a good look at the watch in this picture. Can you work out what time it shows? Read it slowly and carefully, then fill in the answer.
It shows 12:33
